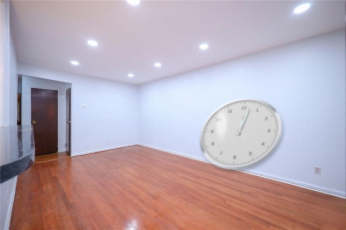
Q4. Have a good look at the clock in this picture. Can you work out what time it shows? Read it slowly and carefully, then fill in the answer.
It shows 12:02
